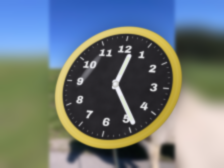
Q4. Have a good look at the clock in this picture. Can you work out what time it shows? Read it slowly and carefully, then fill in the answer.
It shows 12:24
